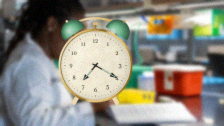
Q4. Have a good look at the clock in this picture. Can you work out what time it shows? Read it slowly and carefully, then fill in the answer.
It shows 7:20
